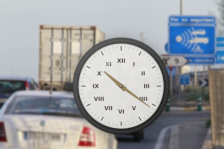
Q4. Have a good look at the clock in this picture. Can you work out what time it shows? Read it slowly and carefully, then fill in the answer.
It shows 10:21
